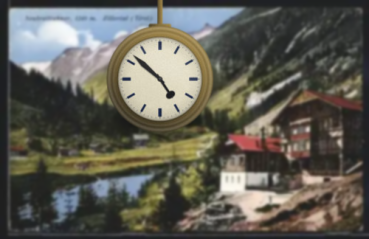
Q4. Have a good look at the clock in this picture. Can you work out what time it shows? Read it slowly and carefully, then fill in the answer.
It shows 4:52
